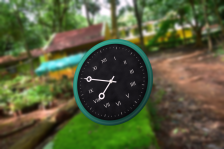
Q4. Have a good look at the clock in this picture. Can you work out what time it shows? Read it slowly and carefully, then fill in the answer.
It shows 7:50
